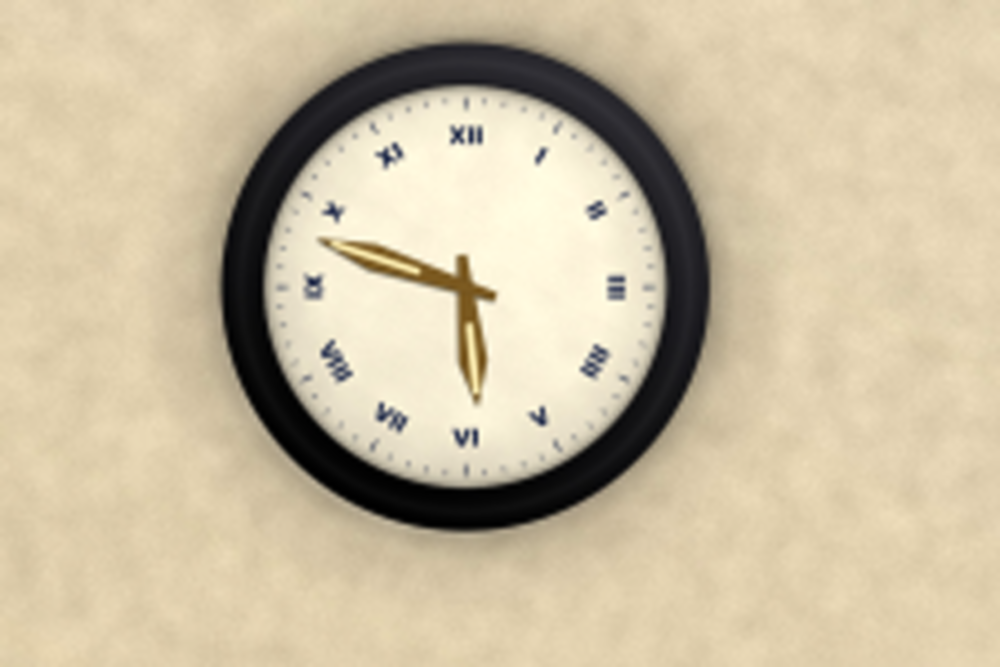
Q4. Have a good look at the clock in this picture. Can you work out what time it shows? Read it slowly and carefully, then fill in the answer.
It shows 5:48
